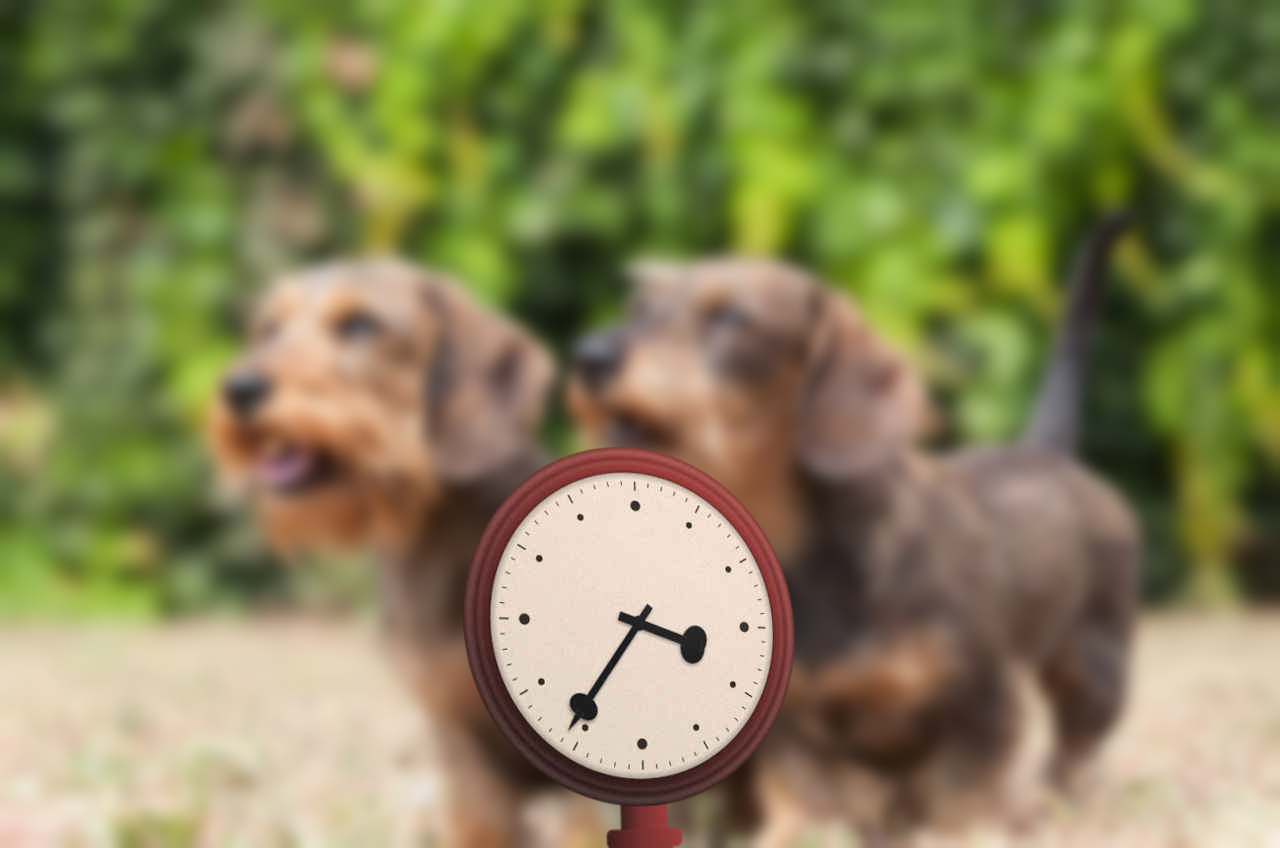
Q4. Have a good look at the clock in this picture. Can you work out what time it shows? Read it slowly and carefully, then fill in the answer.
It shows 3:36
